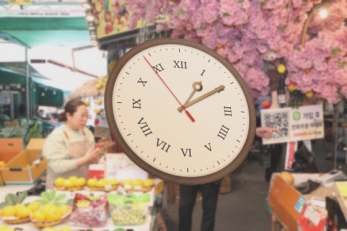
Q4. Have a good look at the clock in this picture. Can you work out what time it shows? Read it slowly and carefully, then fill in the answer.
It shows 1:09:54
